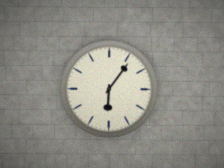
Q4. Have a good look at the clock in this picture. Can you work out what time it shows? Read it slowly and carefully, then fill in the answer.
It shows 6:06
